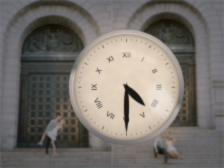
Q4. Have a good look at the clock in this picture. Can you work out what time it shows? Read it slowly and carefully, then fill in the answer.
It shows 4:30
